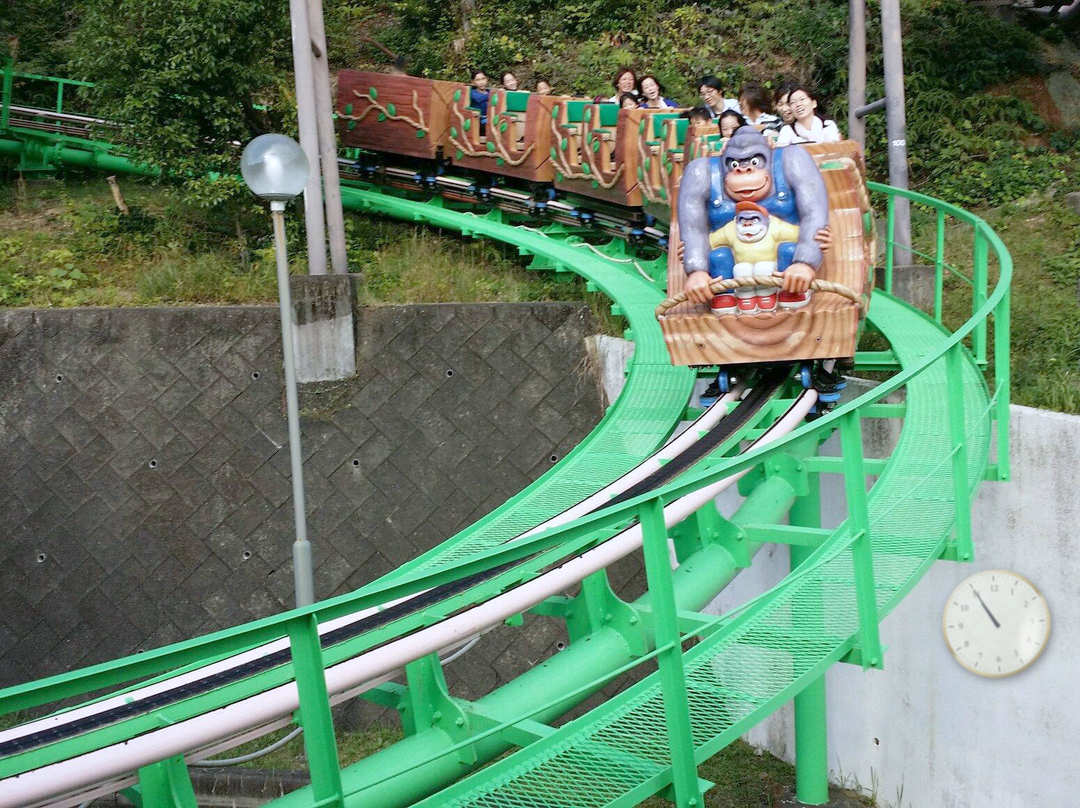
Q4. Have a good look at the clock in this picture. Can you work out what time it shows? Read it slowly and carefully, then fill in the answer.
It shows 10:55
